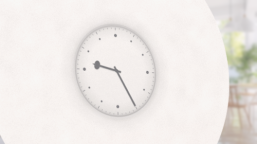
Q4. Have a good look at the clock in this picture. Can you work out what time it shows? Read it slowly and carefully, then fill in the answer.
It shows 9:25
